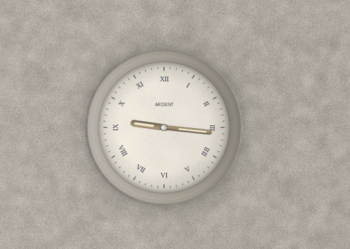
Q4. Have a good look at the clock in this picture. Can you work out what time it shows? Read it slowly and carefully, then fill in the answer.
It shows 9:16
